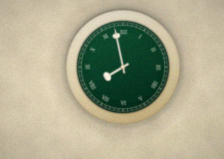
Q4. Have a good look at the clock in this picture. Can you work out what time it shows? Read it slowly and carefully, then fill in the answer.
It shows 7:58
